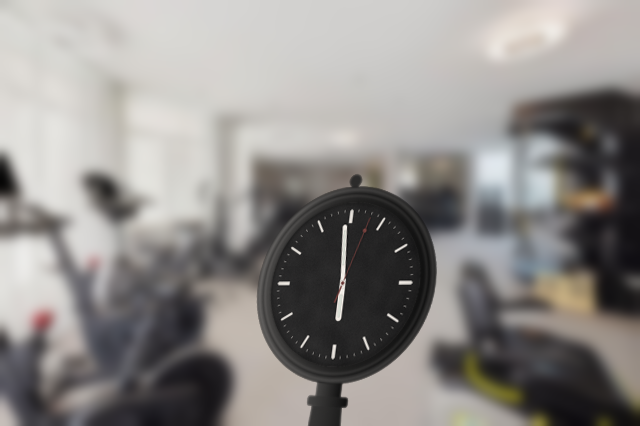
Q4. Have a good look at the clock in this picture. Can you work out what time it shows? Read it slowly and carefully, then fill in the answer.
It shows 5:59:03
